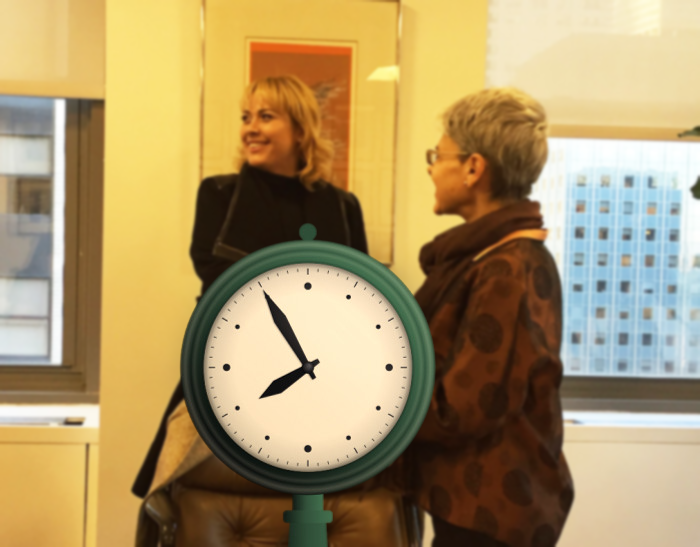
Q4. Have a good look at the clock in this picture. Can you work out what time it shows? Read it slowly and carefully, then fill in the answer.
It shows 7:55
